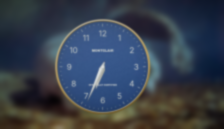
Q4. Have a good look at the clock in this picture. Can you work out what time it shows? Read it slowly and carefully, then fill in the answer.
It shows 6:34
